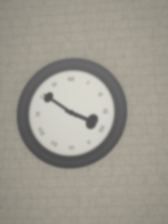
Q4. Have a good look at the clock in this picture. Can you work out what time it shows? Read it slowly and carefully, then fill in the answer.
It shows 3:51
